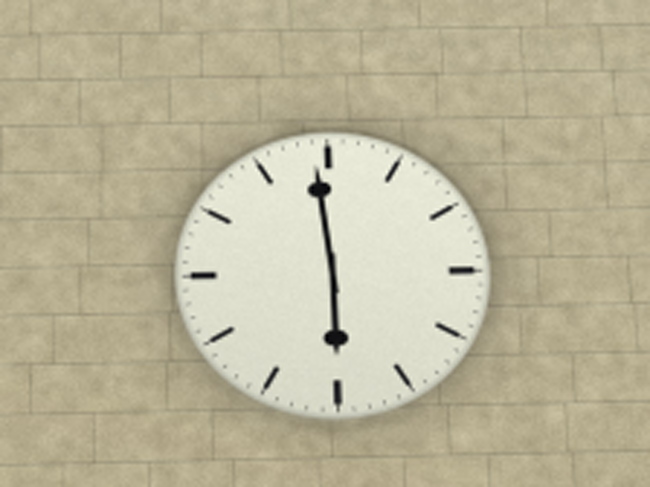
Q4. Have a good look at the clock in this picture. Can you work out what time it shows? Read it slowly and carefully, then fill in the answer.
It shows 5:59
